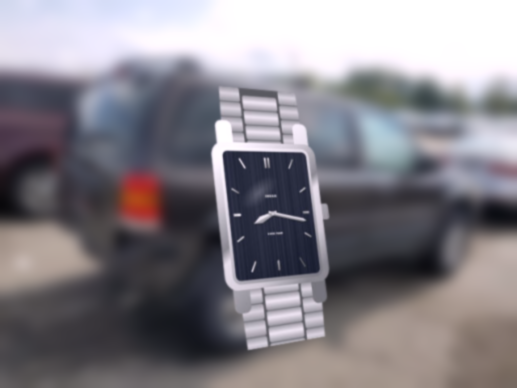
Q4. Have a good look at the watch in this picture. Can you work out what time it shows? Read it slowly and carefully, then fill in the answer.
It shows 8:17
